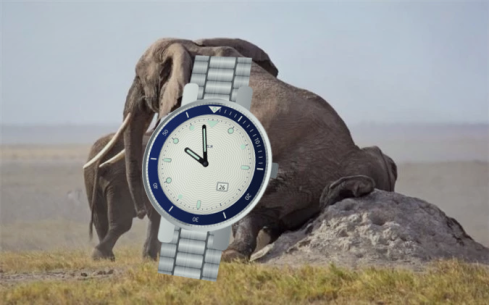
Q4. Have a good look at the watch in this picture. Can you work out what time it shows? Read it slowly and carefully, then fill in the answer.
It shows 9:58
